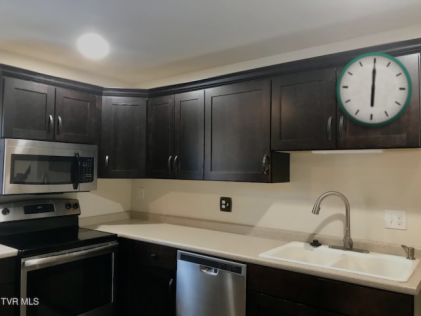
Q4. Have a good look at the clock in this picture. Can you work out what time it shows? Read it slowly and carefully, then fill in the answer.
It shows 6:00
